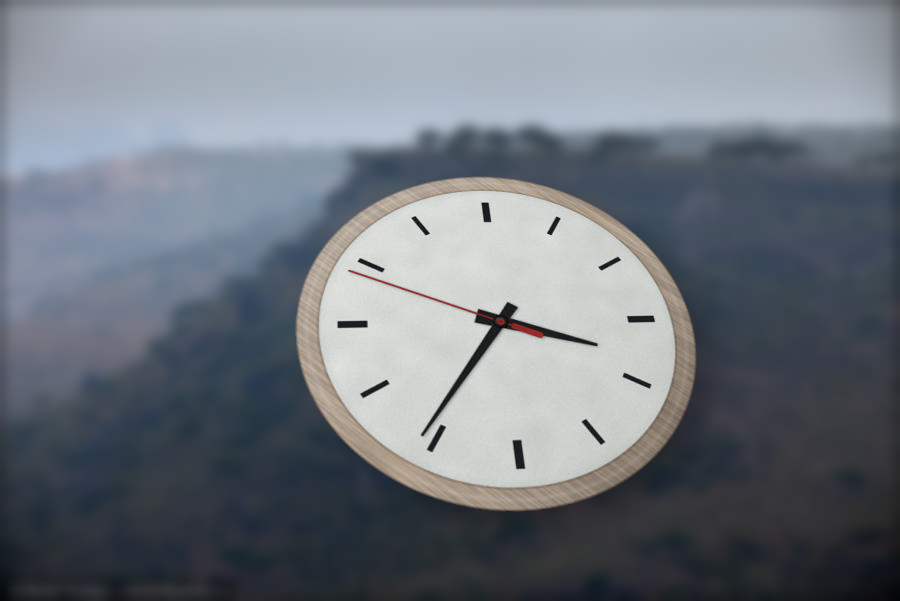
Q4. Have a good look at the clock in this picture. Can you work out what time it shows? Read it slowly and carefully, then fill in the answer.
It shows 3:35:49
